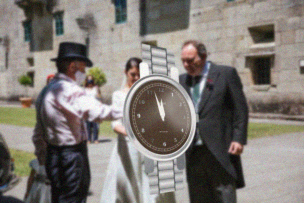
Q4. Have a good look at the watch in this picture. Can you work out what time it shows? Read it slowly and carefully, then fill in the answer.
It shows 11:57
